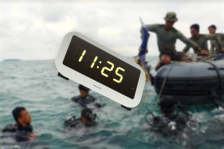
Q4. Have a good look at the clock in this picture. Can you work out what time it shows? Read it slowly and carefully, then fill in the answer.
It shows 11:25
